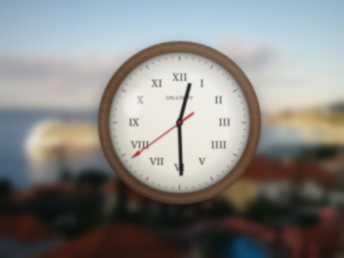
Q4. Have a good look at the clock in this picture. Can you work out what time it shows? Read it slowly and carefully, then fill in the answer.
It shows 12:29:39
